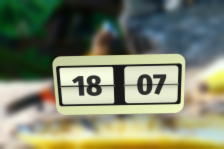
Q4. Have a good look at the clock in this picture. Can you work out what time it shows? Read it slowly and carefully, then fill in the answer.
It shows 18:07
